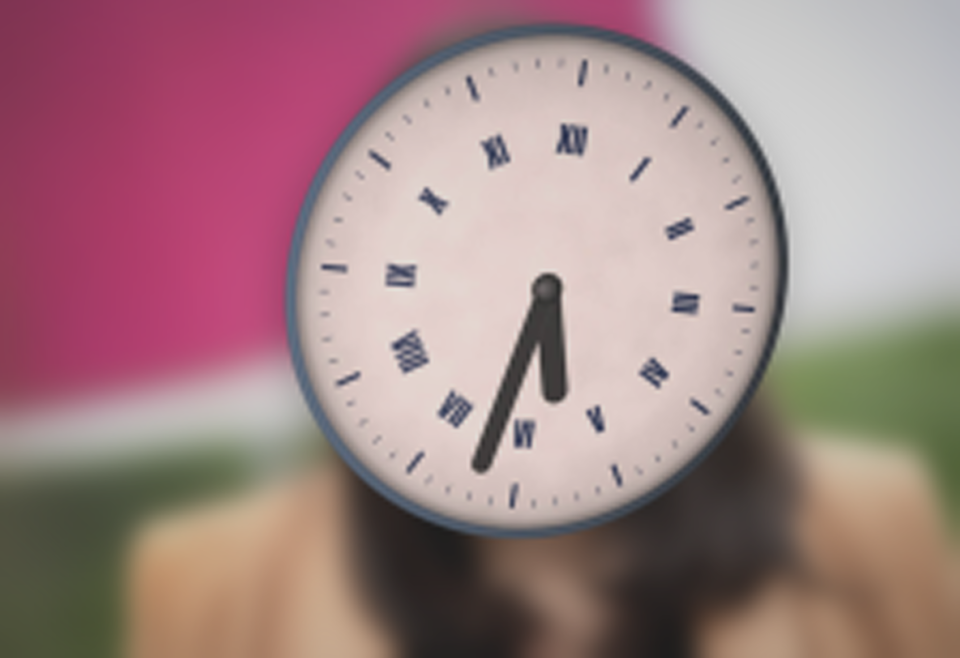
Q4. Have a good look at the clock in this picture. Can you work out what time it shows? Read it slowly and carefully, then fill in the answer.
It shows 5:32
